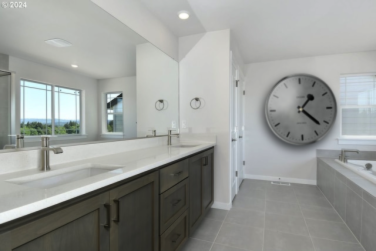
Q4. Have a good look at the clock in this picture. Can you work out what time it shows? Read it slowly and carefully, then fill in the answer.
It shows 1:22
